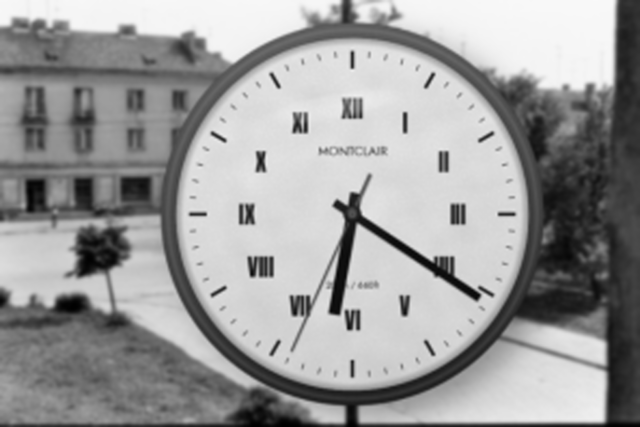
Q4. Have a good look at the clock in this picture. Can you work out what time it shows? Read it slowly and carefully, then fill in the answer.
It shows 6:20:34
